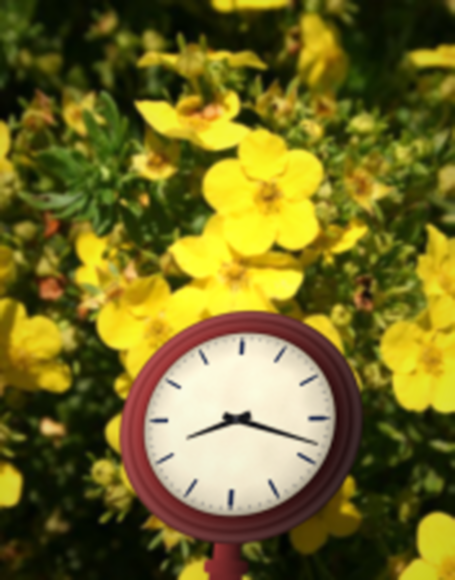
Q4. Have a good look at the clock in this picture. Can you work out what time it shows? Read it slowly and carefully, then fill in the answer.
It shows 8:18
